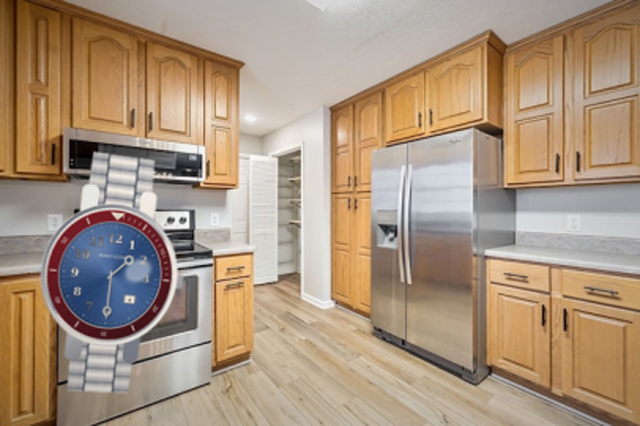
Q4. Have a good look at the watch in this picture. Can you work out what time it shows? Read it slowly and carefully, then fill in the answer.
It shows 1:30
